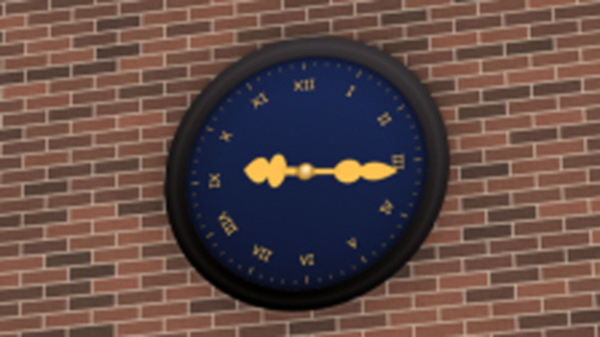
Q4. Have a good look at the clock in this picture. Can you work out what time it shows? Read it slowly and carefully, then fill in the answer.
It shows 9:16
